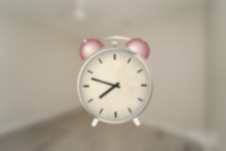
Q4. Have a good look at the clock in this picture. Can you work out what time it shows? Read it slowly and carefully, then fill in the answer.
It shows 7:48
